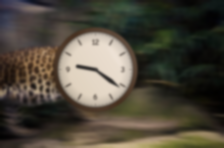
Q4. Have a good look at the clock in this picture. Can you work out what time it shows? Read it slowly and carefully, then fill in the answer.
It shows 9:21
